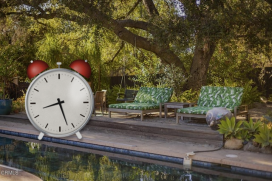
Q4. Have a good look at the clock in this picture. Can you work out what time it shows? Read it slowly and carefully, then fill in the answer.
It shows 8:27
